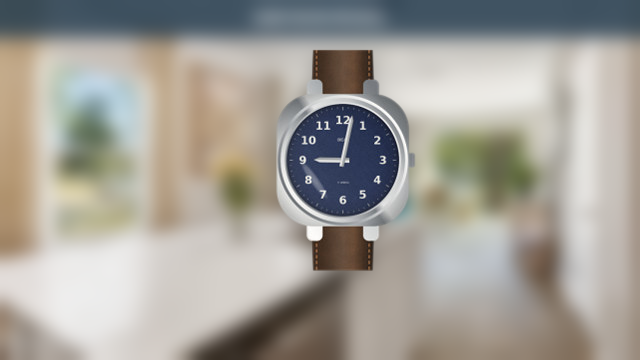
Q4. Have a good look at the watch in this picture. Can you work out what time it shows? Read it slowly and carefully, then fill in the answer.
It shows 9:02
